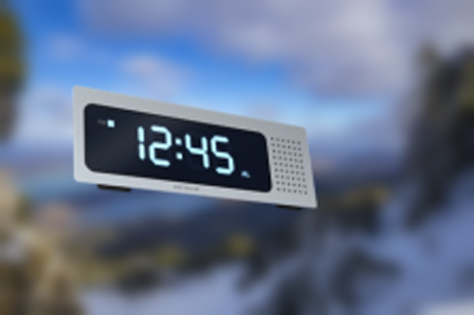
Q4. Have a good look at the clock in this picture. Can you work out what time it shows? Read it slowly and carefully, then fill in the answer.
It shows 12:45
